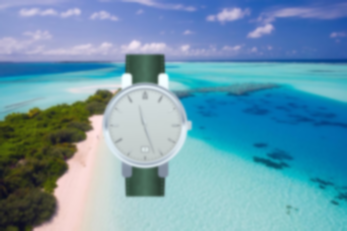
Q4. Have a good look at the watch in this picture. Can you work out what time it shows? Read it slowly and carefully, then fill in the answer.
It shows 11:27
